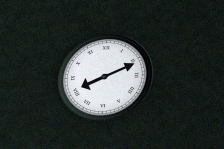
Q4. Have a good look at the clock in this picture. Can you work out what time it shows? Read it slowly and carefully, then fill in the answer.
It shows 8:11
